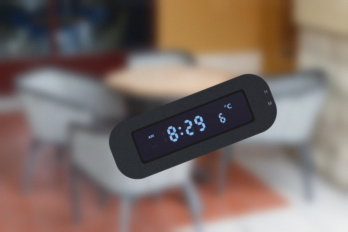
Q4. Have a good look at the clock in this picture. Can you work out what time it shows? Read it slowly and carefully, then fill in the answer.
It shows 8:29
